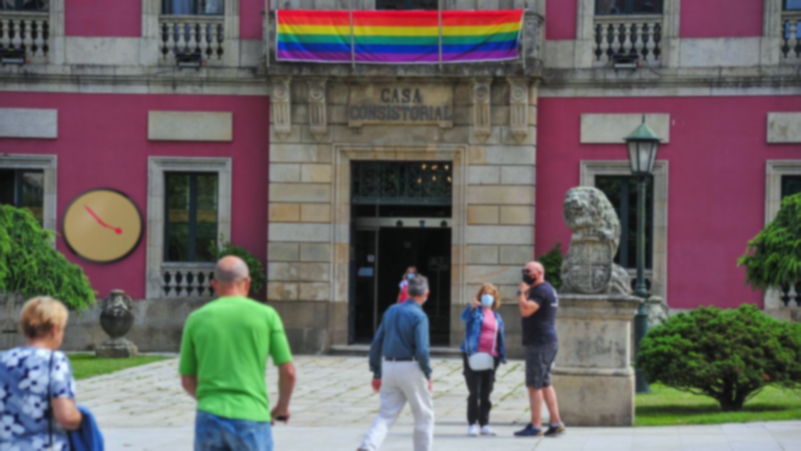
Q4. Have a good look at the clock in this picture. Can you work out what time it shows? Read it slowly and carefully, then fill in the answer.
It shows 3:53
